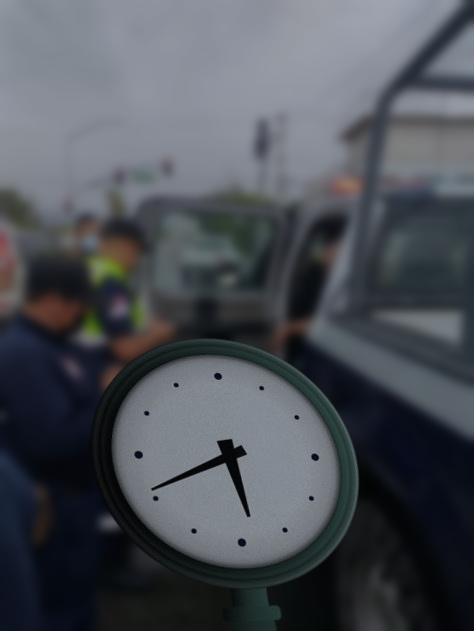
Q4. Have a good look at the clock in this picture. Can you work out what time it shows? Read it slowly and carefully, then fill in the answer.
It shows 5:41
